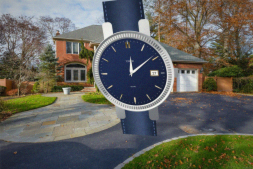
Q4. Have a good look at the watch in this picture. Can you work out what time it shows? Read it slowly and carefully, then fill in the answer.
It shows 12:09
